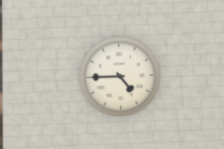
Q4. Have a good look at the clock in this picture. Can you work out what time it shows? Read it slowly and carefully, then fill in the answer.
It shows 4:45
